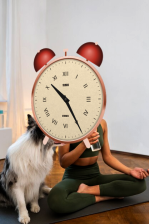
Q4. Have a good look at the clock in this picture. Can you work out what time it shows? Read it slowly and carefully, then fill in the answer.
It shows 10:25
